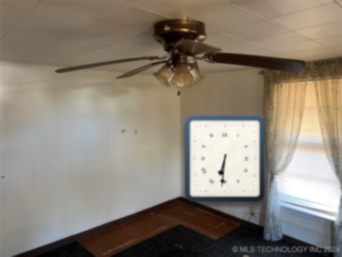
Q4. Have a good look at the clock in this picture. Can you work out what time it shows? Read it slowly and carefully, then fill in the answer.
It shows 6:31
